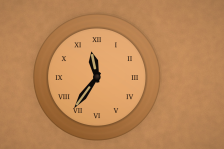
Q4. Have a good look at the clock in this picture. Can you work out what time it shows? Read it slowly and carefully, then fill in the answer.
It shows 11:36
